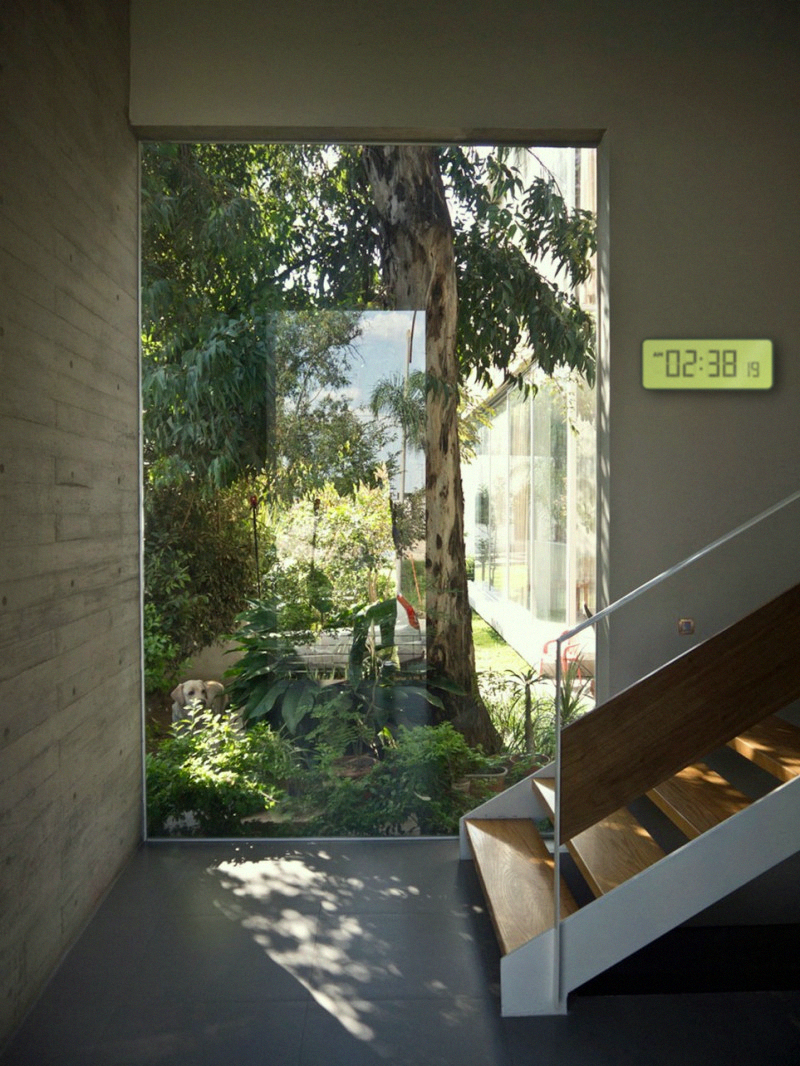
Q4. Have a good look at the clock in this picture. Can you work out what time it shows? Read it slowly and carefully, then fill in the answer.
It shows 2:38:19
